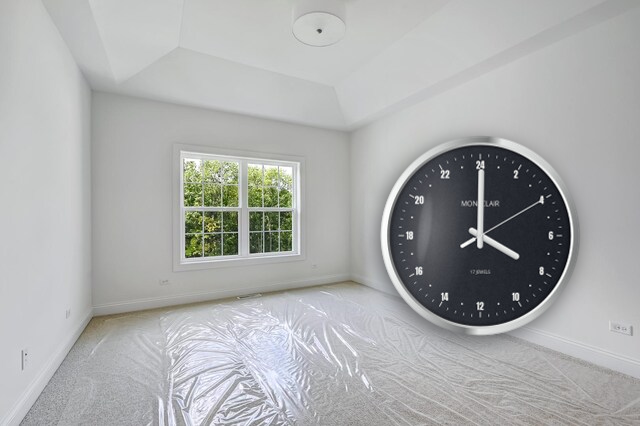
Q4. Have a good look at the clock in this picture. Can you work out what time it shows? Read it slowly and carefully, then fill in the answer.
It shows 8:00:10
